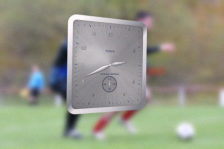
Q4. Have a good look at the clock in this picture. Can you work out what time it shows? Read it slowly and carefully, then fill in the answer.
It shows 2:41
